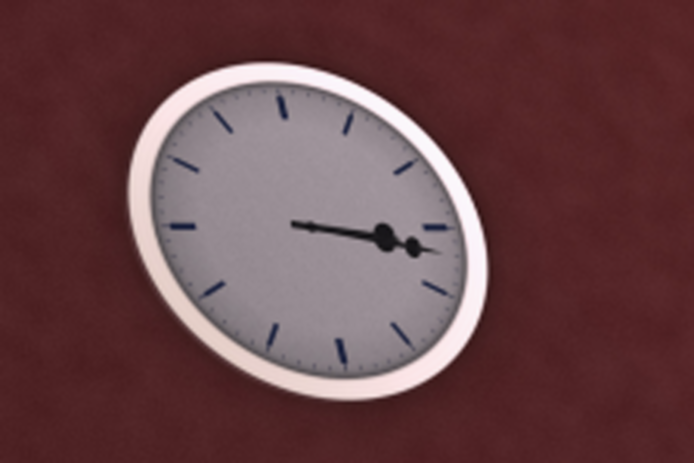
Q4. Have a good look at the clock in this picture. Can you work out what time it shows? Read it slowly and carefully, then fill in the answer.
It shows 3:17
